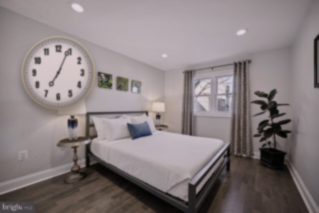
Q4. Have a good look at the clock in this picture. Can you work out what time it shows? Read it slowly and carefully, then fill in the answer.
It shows 7:04
